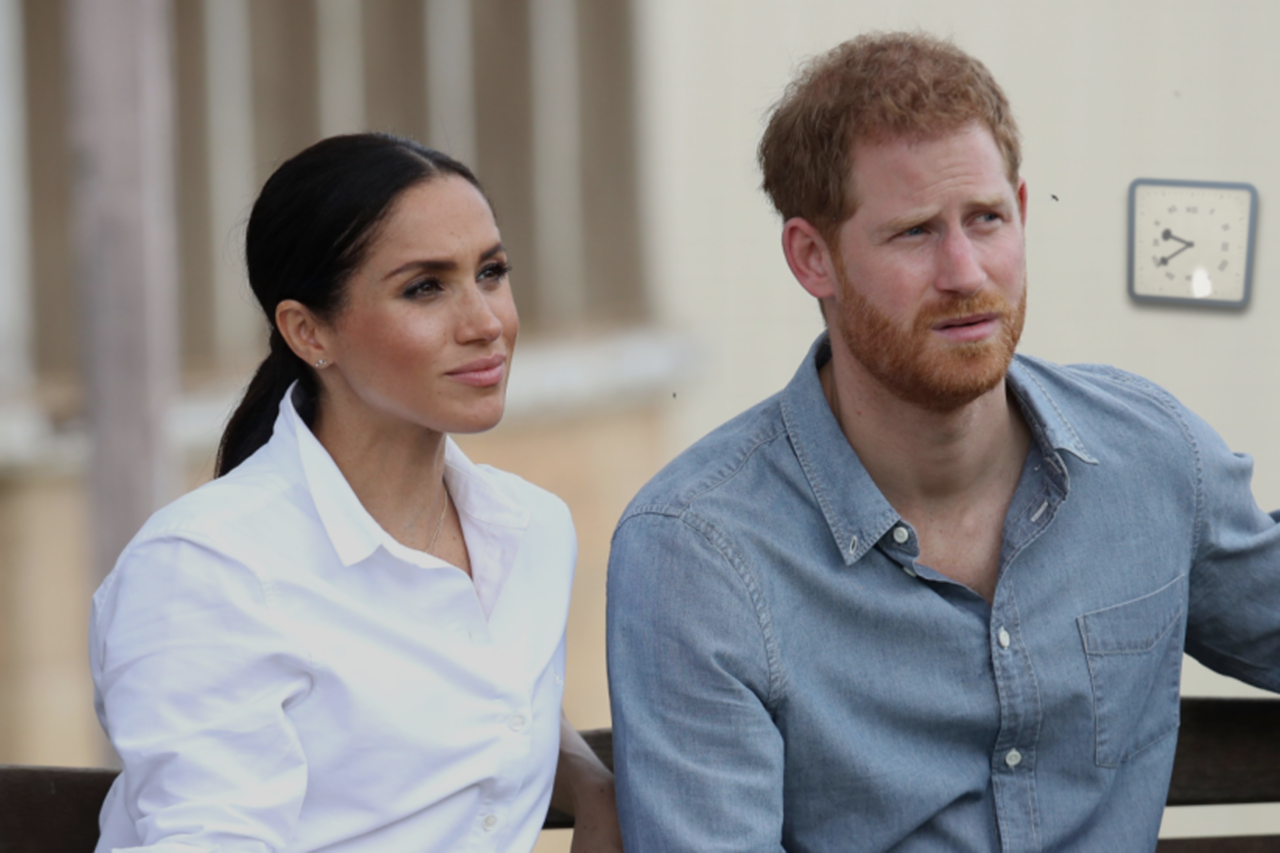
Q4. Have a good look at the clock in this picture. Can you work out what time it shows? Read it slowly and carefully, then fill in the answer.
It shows 9:39
